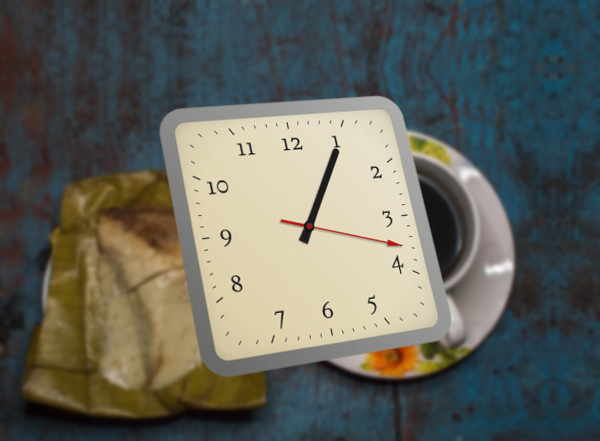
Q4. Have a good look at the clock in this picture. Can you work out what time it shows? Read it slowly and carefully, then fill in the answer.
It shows 1:05:18
